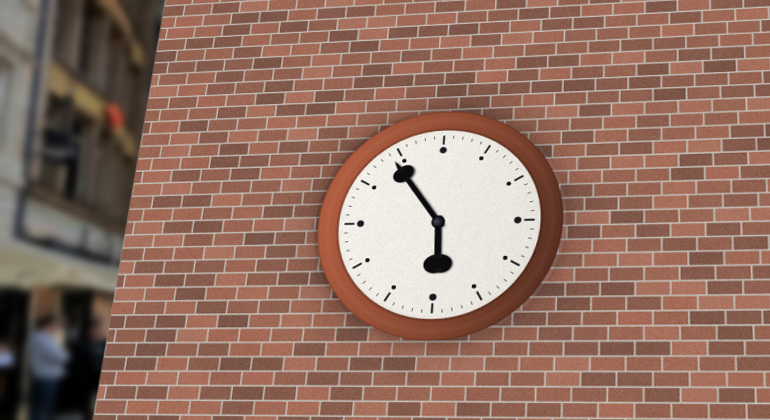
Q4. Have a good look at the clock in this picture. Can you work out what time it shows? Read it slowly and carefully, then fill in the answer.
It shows 5:54
